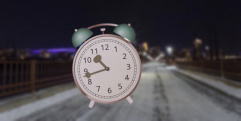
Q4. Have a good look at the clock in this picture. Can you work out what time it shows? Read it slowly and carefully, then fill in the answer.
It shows 10:43
